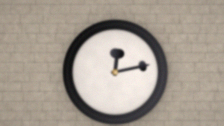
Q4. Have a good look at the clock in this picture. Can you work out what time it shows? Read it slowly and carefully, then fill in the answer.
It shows 12:13
